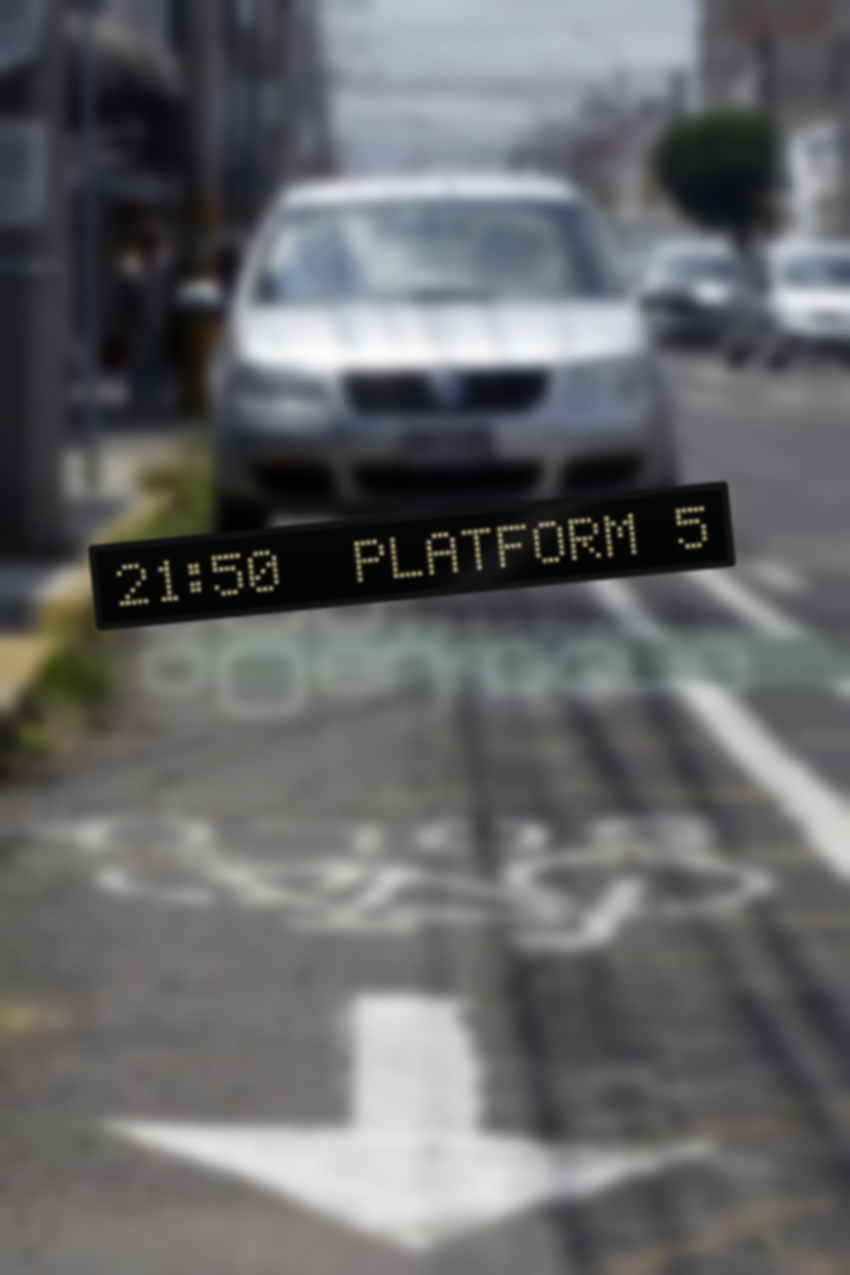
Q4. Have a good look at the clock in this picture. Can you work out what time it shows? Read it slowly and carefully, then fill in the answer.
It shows 21:50
